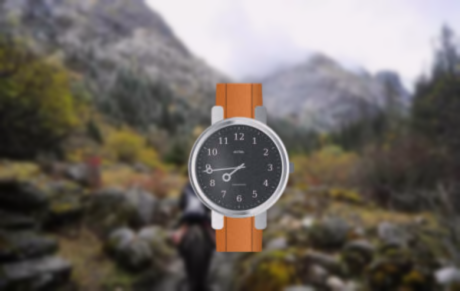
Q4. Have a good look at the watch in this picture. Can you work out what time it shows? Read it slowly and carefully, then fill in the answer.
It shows 7:44
